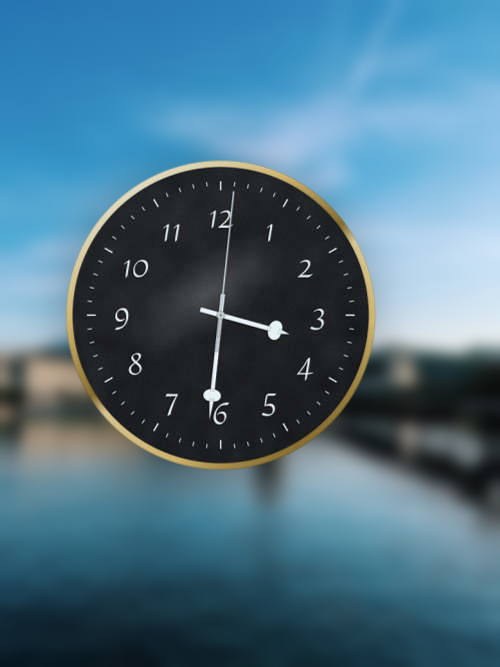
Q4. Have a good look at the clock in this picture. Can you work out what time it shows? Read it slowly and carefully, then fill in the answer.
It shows 3:31:01
